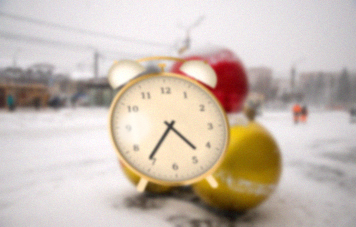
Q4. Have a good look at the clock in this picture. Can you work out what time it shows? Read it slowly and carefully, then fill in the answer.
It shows 4:36
